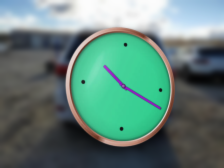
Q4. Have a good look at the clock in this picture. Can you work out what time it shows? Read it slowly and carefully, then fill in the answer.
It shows 10:19
